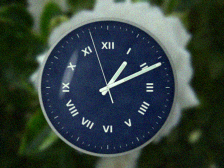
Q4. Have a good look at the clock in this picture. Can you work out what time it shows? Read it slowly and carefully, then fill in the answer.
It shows 1:10:57
